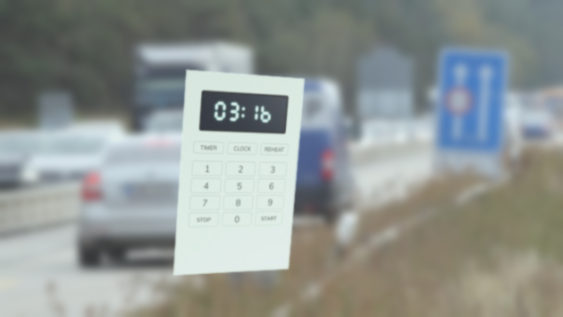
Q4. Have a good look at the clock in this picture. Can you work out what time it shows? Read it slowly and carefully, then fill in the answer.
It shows 3:16
